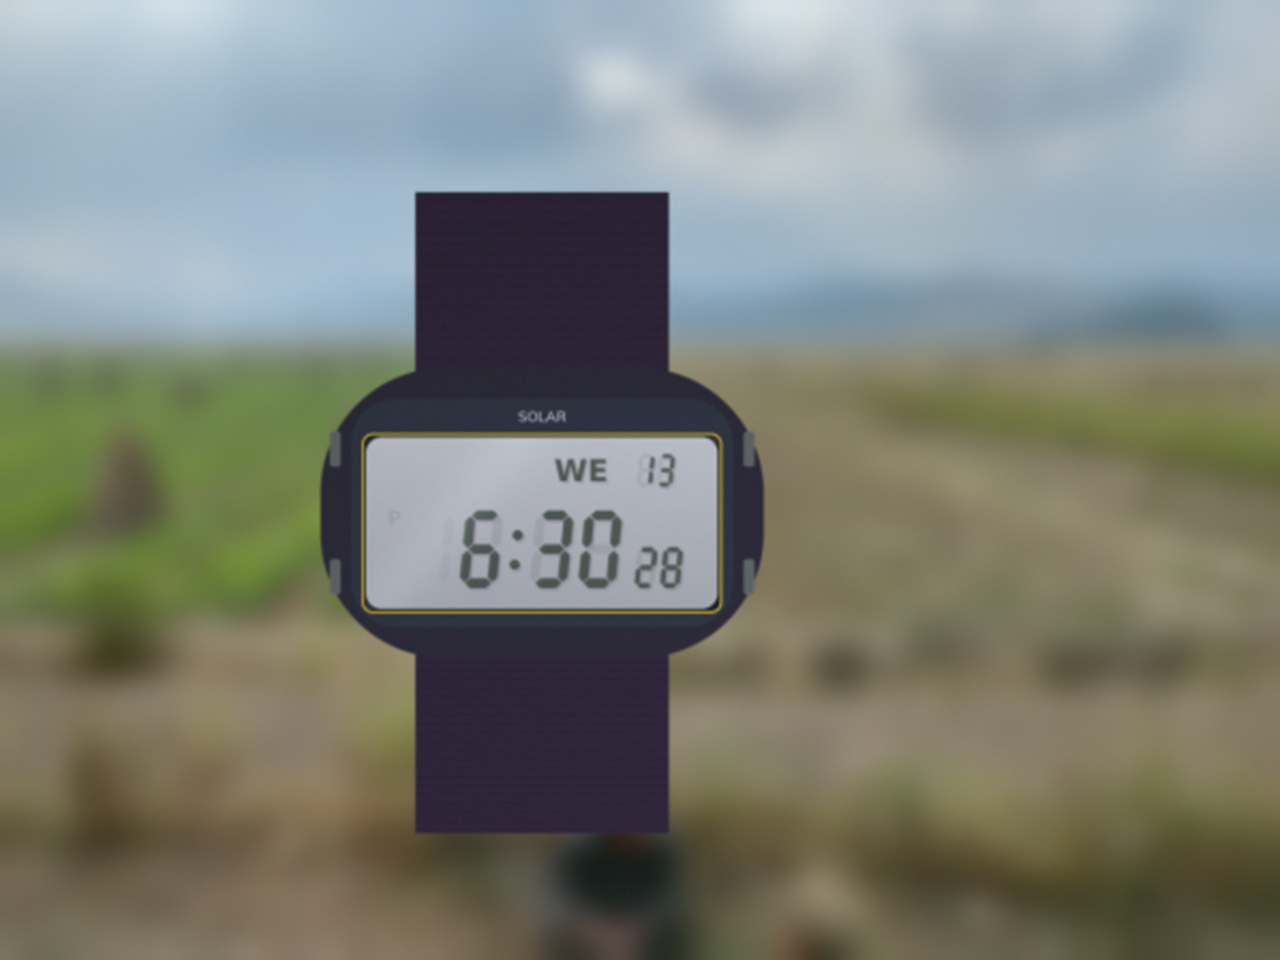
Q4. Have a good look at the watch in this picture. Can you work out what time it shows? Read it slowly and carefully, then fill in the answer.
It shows 6:30:28
